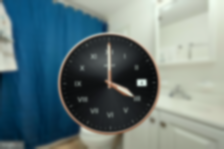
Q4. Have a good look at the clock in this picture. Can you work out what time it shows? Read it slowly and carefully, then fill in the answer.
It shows 4:00
